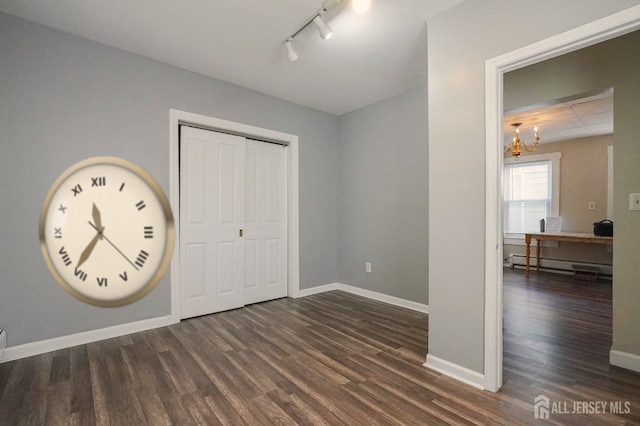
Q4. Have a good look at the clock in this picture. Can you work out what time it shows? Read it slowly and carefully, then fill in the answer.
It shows 11:36:22
